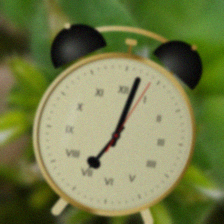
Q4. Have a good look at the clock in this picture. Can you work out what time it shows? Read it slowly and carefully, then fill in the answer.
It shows 7:02:04
